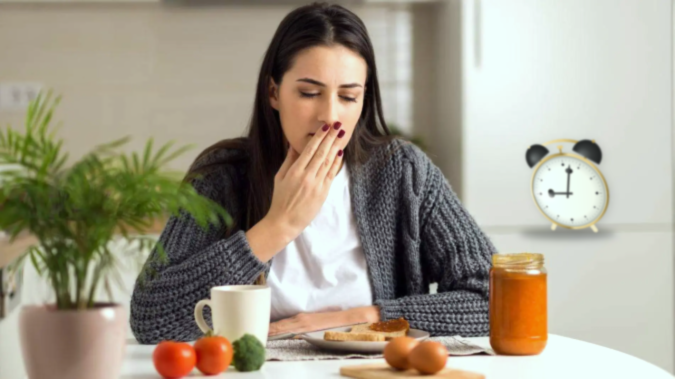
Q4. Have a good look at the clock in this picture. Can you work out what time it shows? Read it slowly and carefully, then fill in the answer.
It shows 9:02
